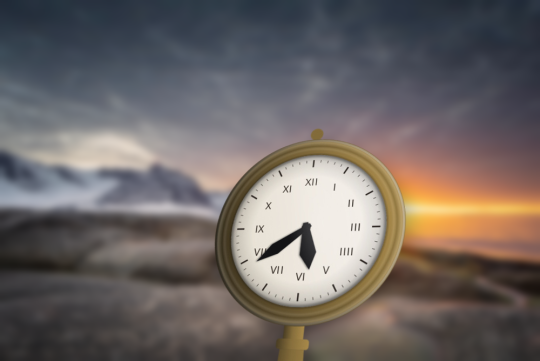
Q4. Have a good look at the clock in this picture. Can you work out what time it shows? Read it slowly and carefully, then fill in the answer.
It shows 5:39
